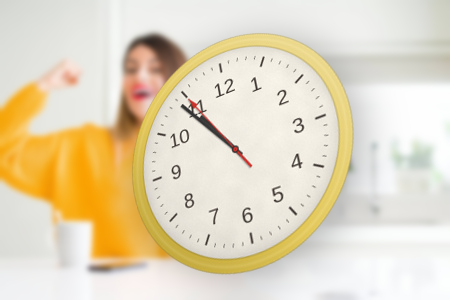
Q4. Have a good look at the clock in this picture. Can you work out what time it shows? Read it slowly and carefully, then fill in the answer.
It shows 10:53:55
